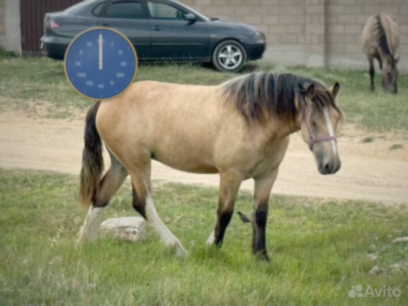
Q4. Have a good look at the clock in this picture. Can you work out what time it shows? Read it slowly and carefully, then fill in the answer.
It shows 12:00
